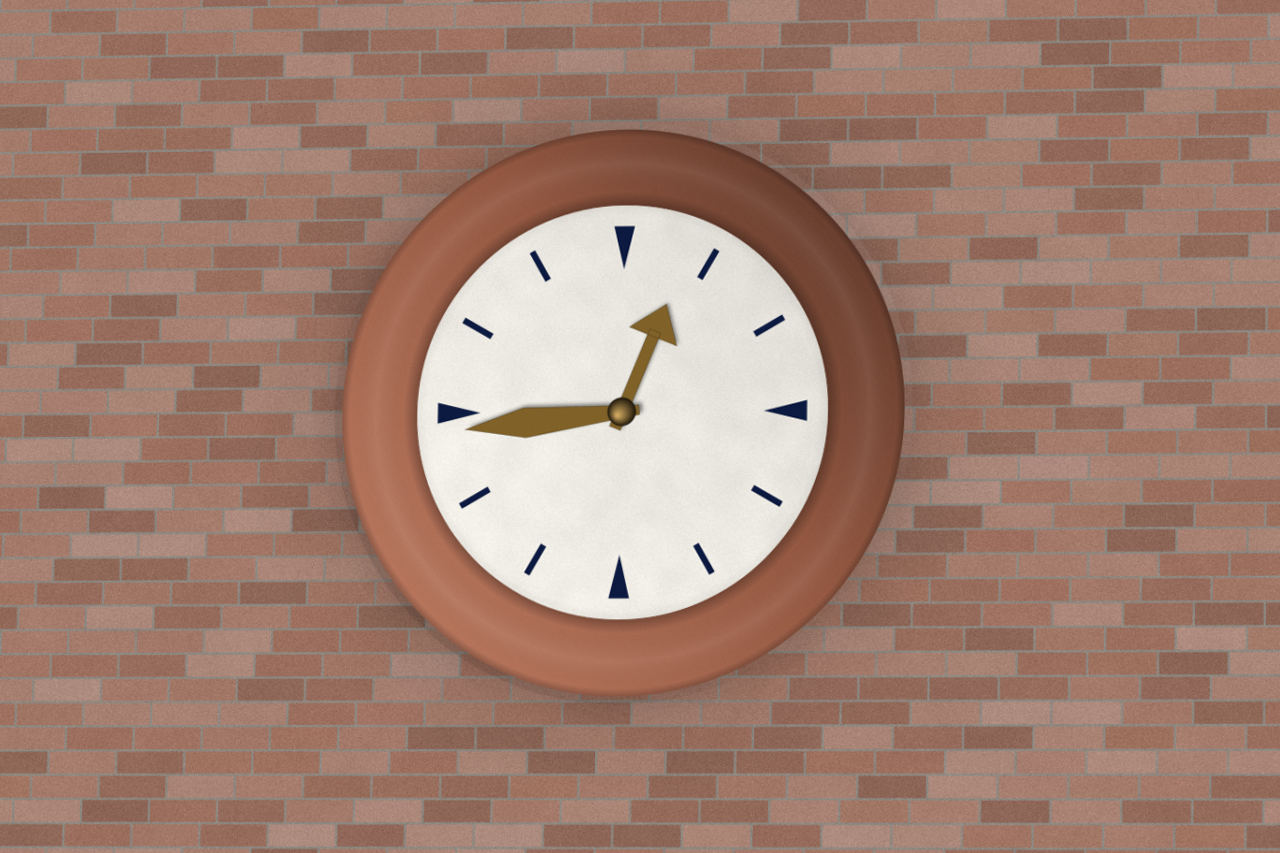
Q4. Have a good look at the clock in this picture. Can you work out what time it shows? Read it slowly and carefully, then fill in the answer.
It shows 12:44
